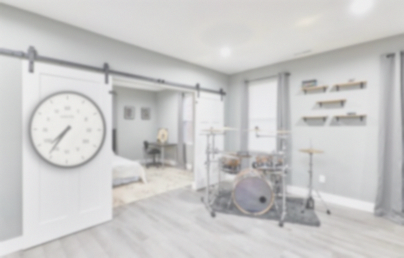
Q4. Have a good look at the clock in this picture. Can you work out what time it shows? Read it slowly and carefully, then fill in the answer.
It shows 7:36
